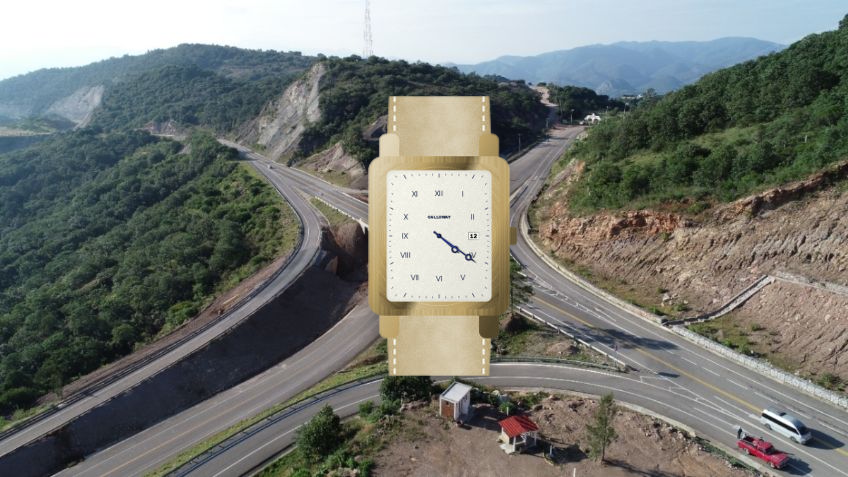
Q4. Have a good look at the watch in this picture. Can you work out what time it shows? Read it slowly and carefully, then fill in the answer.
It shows 4:21
